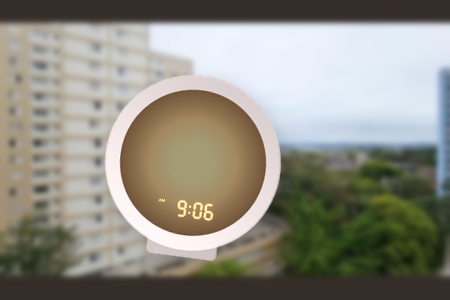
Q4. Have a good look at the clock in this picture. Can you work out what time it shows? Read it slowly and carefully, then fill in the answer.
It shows 9:06
